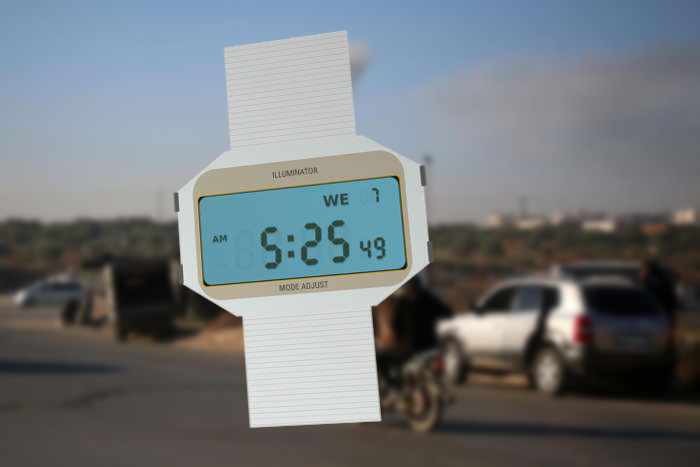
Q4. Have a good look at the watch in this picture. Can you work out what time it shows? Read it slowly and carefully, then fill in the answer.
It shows 5:25:49
